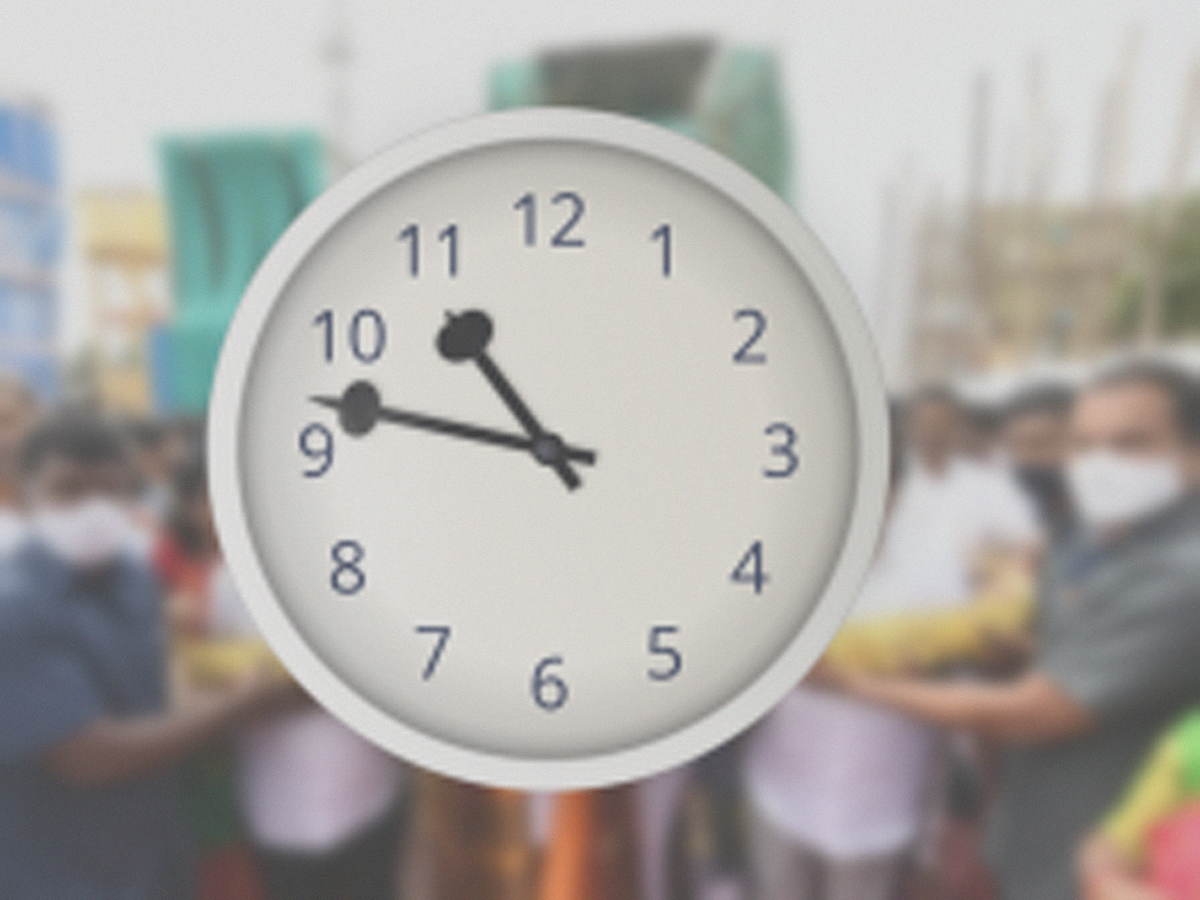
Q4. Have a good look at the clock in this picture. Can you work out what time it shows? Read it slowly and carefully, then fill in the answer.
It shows 10:47
